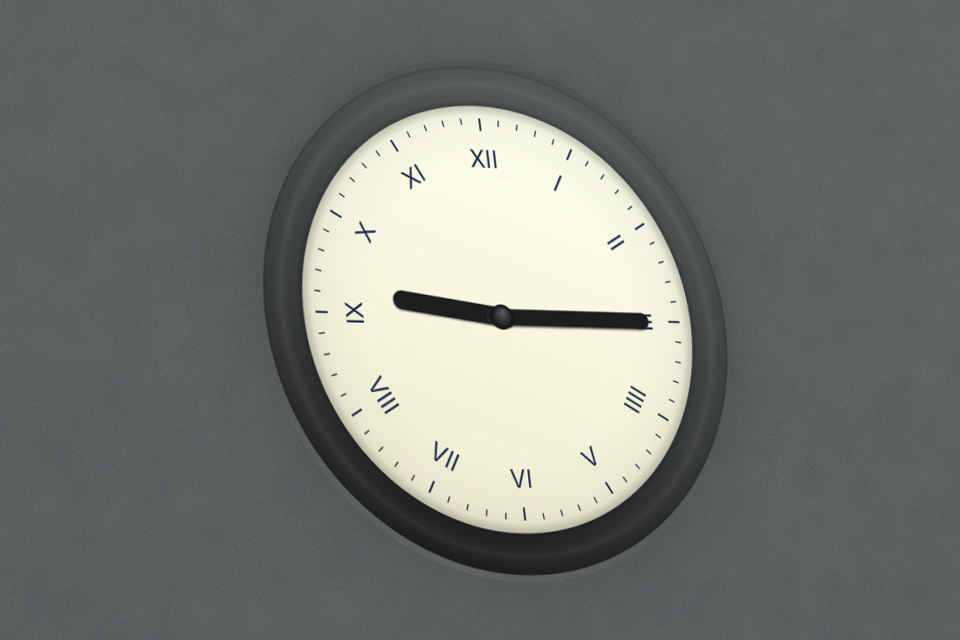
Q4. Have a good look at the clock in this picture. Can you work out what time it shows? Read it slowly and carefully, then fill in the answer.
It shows 9:15
